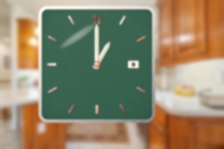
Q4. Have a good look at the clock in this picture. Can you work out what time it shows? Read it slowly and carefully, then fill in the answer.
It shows 1:00
